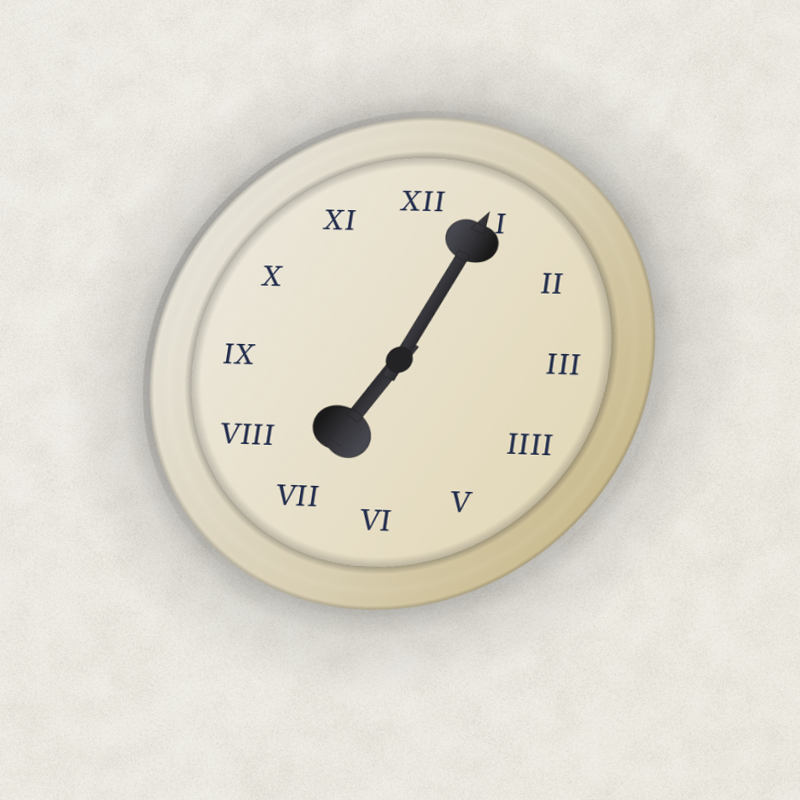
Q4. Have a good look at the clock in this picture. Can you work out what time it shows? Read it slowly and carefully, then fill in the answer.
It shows 7:04
